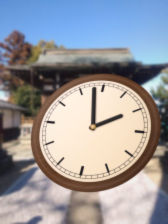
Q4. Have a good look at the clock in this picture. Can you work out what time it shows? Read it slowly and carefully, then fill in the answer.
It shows 1:58
